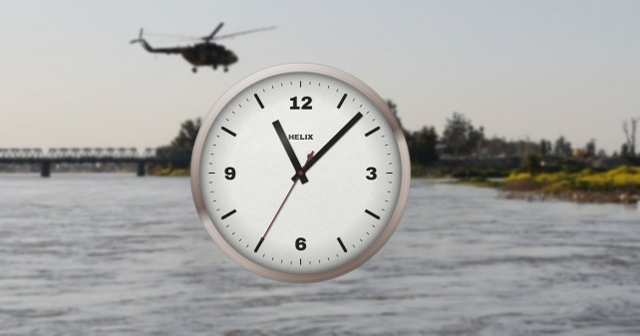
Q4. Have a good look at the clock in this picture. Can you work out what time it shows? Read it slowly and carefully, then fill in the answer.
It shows 11:07:35
